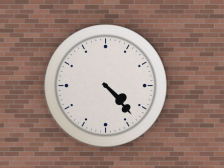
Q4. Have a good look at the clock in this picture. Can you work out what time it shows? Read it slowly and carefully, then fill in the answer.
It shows 4:23
